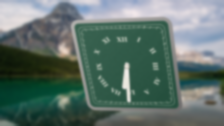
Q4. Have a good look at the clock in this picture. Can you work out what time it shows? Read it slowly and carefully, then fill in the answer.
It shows 6:31
